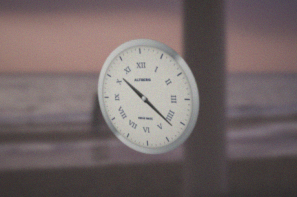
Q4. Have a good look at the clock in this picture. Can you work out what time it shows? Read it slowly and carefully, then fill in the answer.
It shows 10:22
